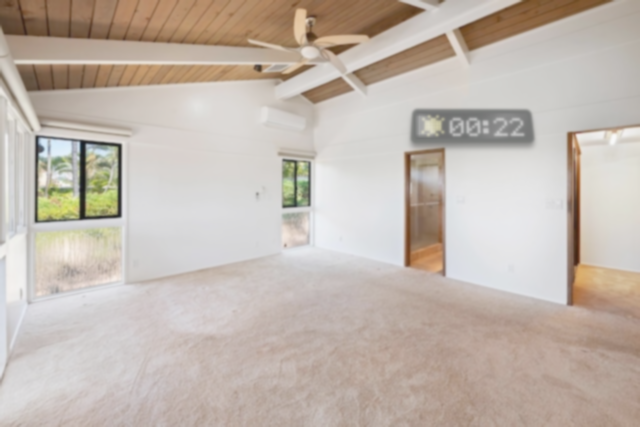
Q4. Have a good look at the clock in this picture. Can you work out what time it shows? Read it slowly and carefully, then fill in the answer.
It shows 0:22
